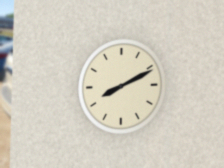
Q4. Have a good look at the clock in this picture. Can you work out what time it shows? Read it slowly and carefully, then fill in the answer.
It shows 8:11
